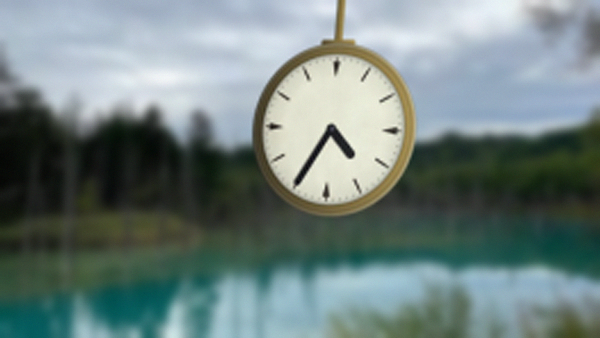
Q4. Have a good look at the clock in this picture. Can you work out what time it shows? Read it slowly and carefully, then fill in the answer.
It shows 4:35
